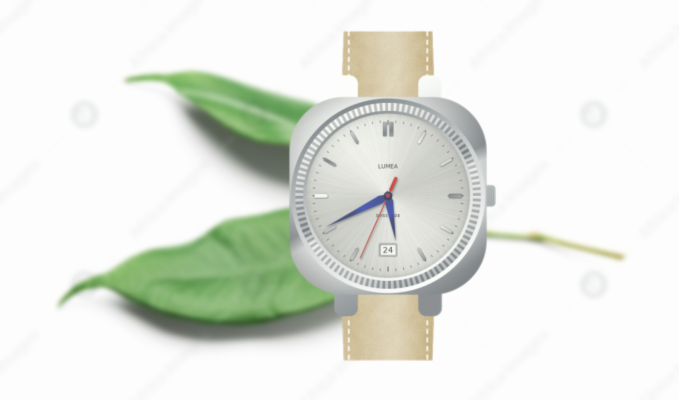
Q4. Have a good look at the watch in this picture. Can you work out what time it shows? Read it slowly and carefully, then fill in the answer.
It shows 5:40:34
